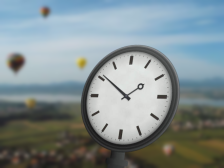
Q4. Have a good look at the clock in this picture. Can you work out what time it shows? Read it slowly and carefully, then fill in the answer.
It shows 1:51
